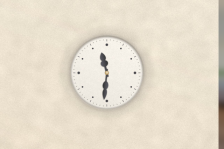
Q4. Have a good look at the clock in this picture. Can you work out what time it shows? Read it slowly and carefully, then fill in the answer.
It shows 11:31
